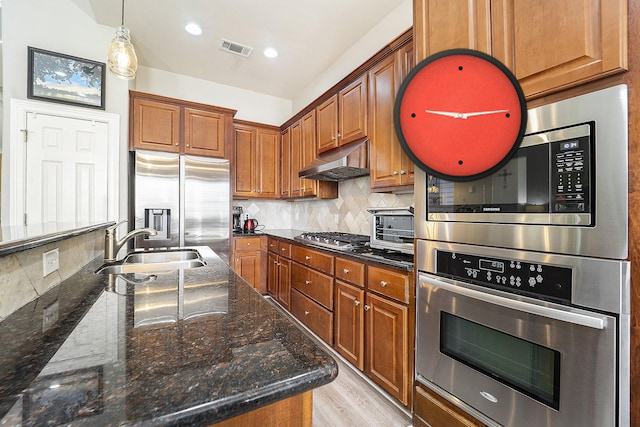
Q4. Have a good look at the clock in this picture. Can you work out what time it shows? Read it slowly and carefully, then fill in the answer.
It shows 9:14
